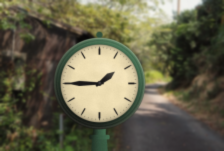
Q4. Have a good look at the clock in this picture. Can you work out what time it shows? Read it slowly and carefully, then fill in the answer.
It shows 1:45
